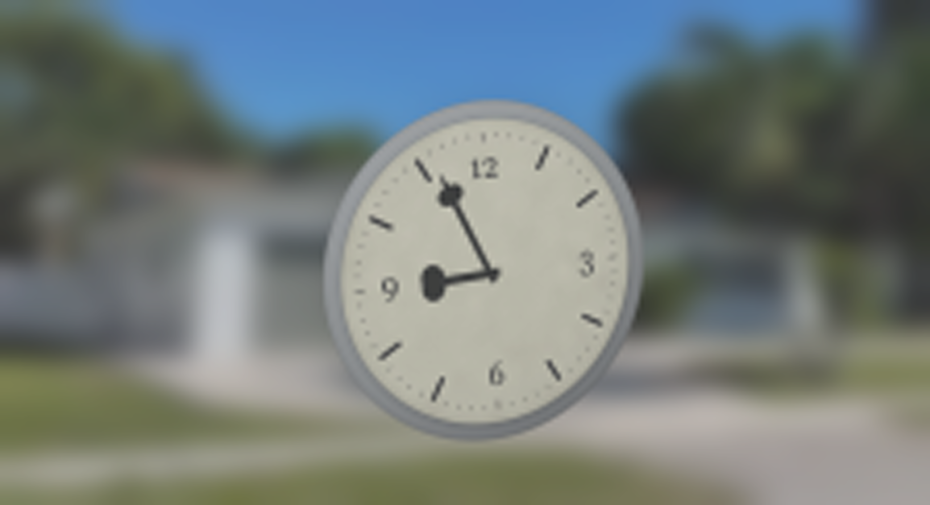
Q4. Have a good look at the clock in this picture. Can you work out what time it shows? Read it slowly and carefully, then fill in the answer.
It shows 8:56
